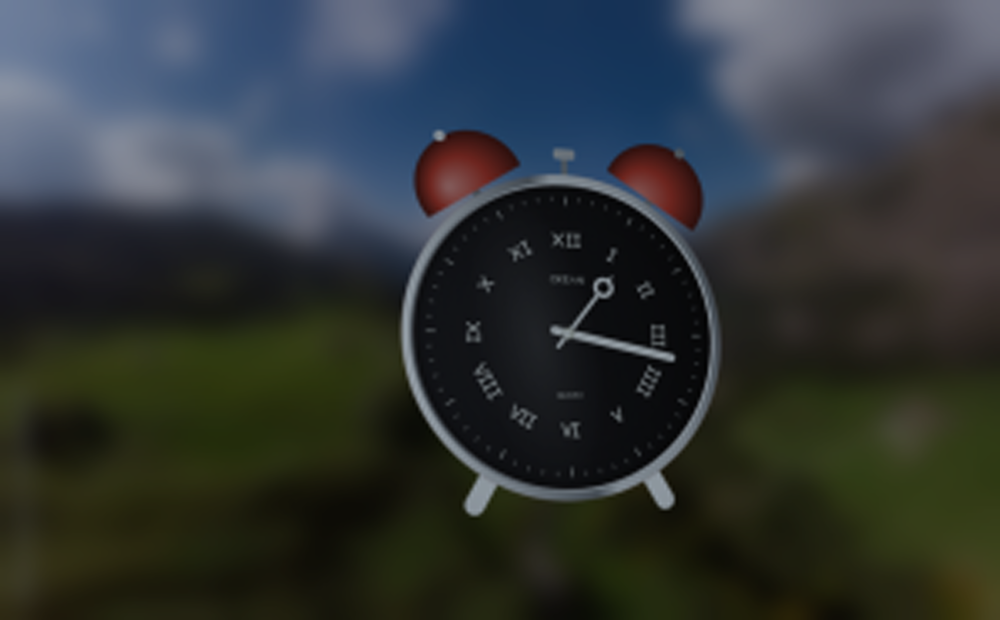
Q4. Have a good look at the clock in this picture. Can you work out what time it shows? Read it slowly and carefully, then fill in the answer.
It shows 1:17
